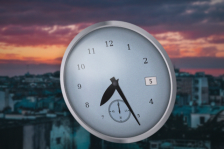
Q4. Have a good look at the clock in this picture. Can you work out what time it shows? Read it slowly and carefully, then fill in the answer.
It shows 7:26
